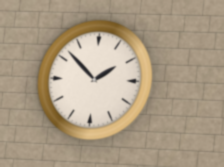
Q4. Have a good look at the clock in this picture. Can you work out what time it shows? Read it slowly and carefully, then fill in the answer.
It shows 1:52
